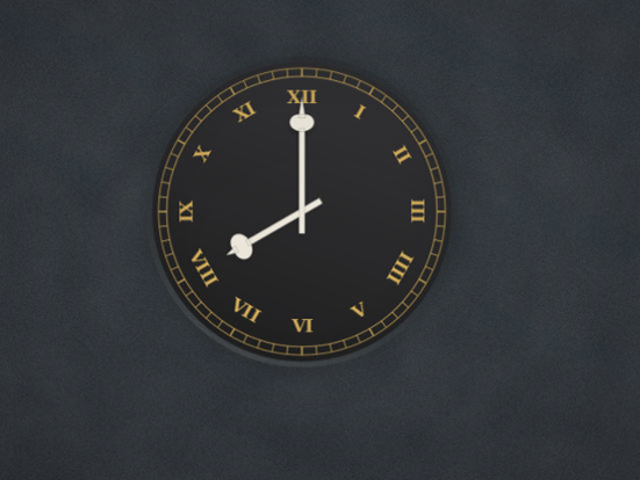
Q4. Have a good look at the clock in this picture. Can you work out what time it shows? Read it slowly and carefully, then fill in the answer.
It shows 8:00
